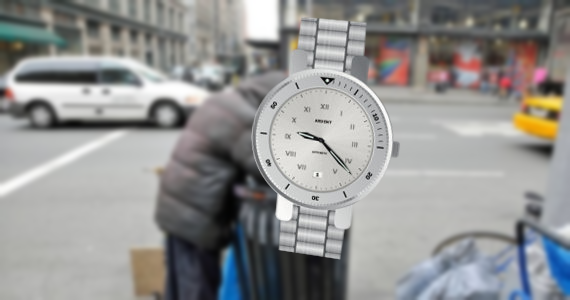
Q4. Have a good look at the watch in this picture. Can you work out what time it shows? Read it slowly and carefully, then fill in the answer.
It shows 9:22
